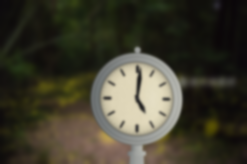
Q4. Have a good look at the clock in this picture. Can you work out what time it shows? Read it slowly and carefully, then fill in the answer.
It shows 5:01
